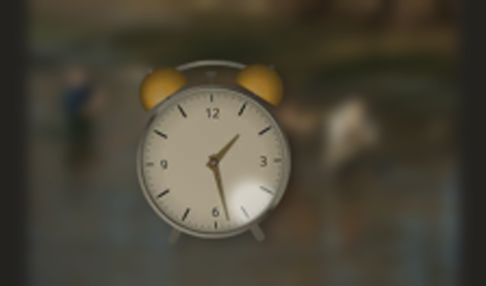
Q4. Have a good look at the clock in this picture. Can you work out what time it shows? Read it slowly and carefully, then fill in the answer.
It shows 1:28
